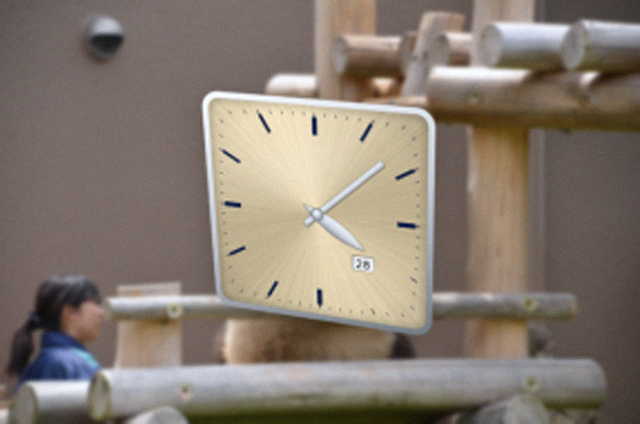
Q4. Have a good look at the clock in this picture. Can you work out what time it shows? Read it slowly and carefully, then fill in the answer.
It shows 4:08
